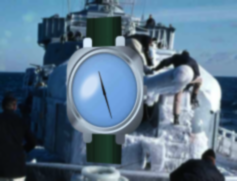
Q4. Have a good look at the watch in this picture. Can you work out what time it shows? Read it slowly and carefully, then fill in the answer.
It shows 11:27
